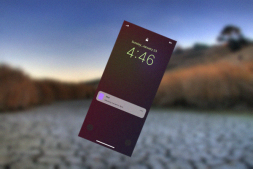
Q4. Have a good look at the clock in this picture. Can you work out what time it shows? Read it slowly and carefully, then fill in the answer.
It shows 4:46
